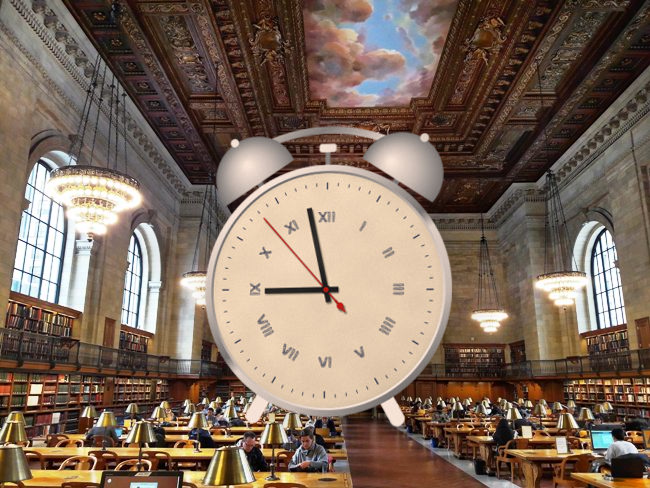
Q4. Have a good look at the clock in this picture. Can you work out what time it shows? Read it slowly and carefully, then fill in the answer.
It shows 8:57:53
